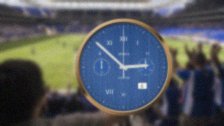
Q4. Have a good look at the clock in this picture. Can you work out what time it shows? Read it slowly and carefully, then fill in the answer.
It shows 2:52
